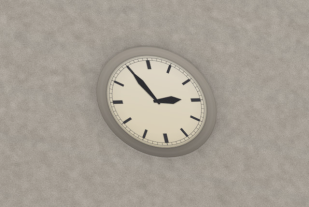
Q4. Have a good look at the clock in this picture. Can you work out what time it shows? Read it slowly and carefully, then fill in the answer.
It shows 2:55
